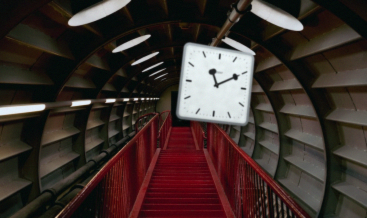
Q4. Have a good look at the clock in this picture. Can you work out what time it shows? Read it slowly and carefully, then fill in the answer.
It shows 11:10
